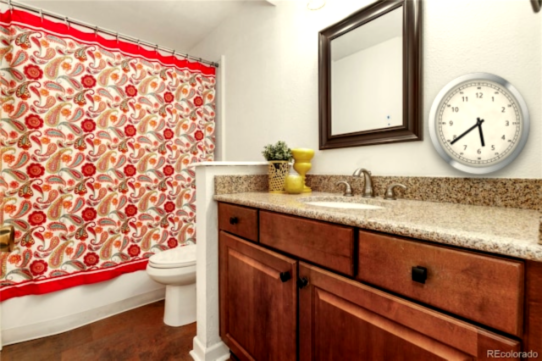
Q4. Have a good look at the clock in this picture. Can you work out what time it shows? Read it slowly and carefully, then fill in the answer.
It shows 5:39
